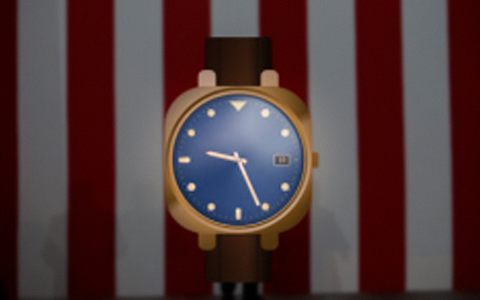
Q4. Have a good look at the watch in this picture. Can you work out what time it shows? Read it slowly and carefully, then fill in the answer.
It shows 9:26
